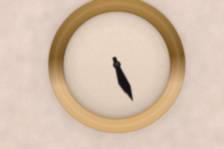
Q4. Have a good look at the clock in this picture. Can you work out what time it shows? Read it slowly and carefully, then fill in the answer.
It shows 5:26
